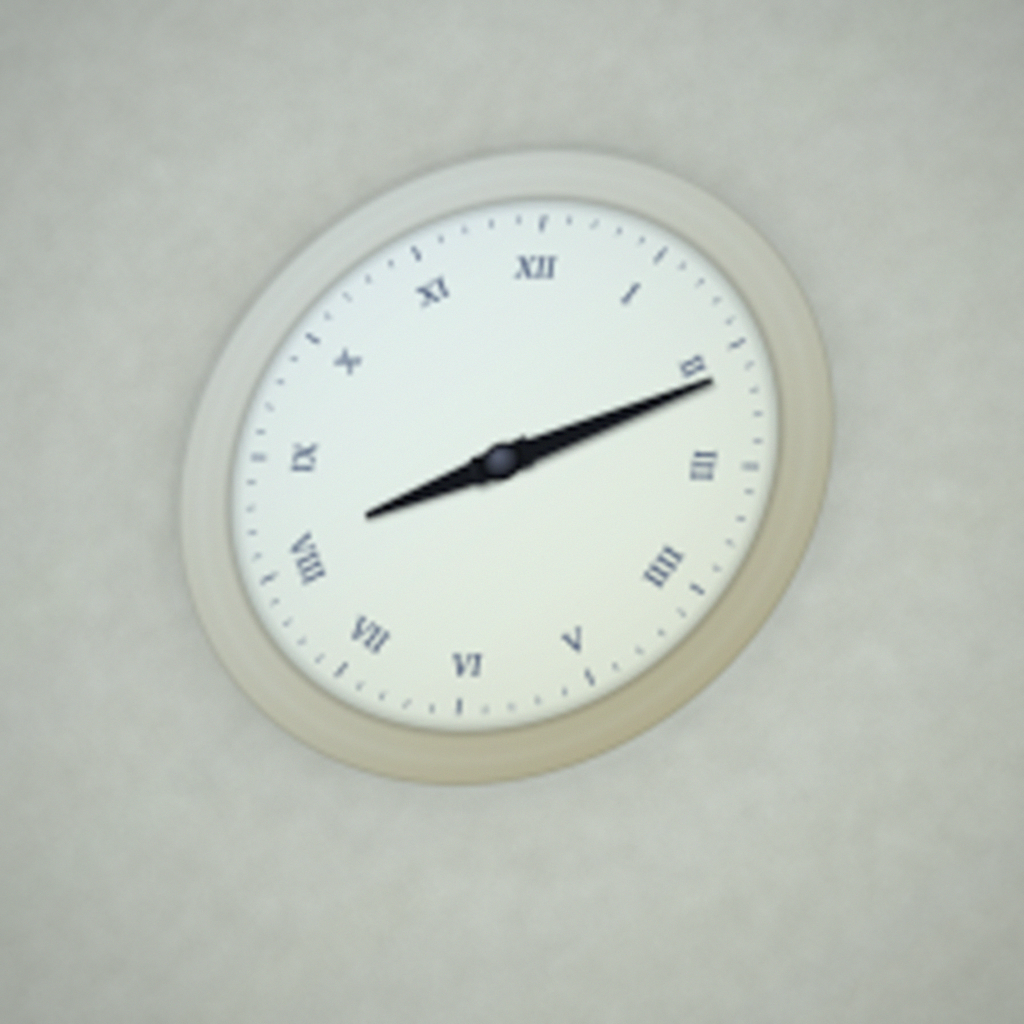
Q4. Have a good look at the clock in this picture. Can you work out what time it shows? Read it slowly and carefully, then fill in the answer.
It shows 8:11
